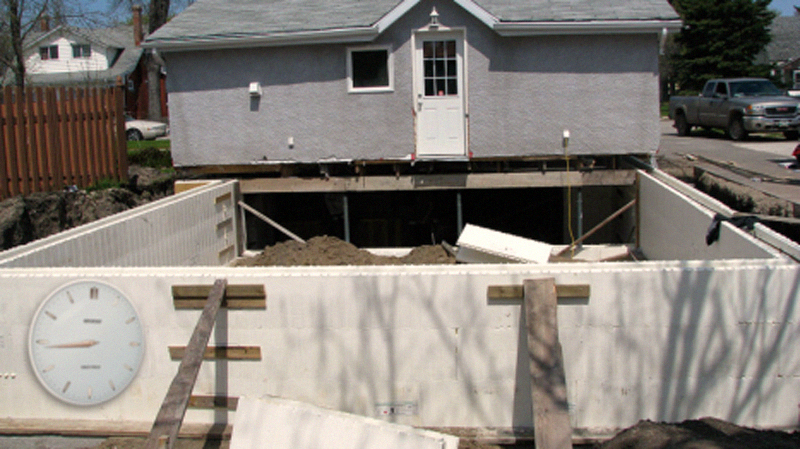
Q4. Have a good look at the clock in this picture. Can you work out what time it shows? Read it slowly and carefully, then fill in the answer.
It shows 8:44
